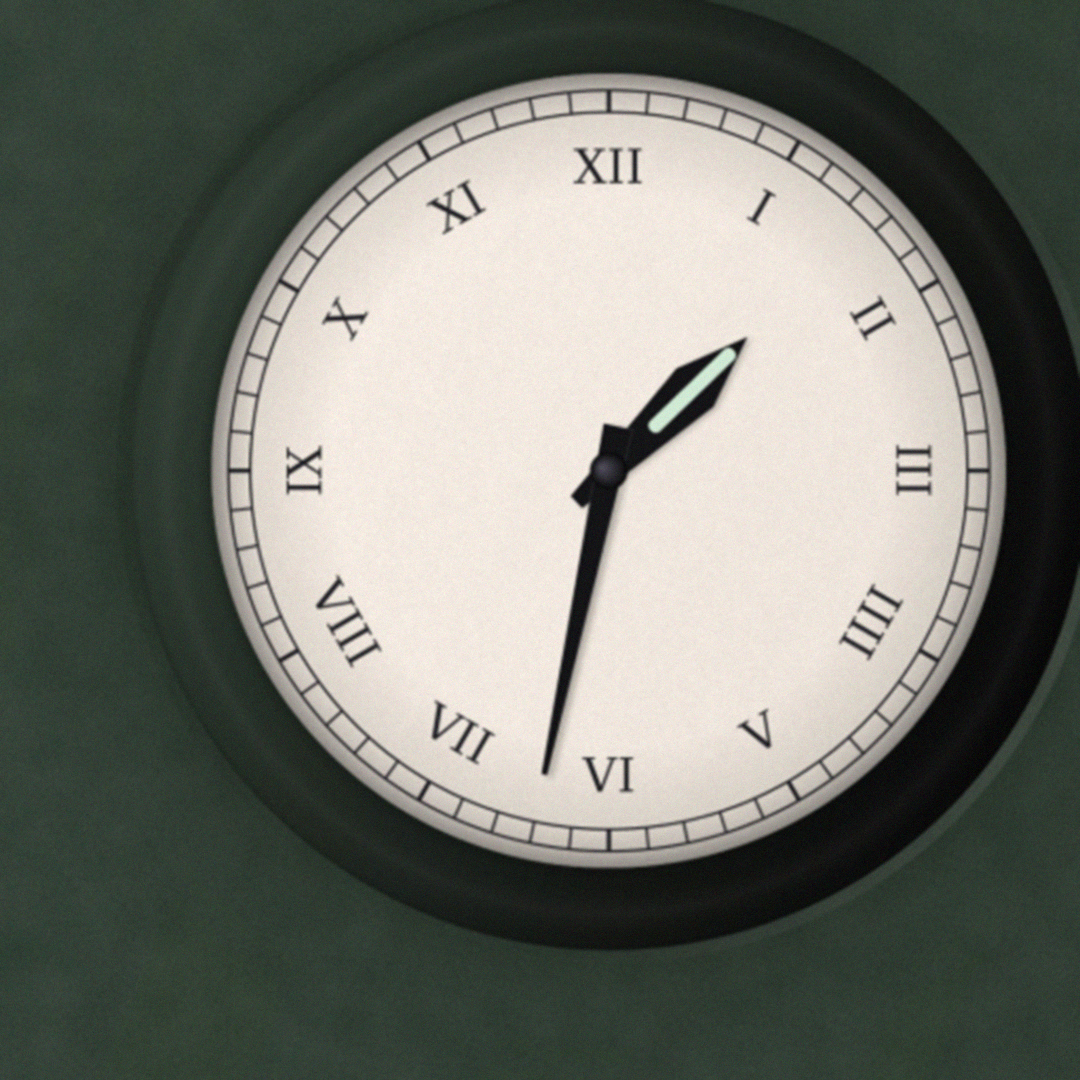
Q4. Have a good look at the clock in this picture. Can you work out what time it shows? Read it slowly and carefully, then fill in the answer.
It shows 1:32
